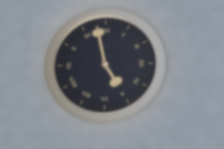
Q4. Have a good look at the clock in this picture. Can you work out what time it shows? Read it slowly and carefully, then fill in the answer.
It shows 4:58
